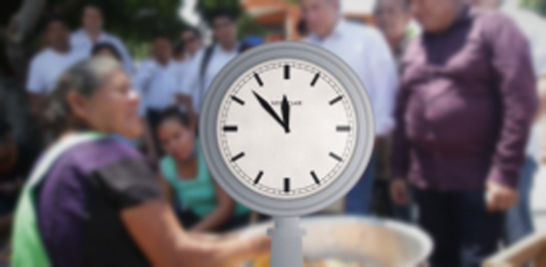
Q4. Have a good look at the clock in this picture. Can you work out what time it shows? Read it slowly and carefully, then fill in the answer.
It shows 11:53
